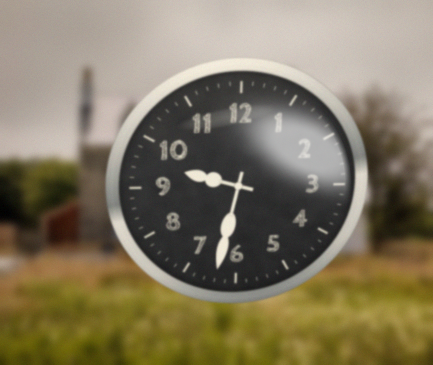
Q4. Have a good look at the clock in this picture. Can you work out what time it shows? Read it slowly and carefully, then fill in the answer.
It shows 9:32
